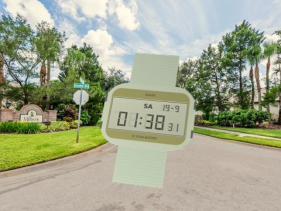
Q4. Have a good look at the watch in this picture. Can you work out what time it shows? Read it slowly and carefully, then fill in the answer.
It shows 1:38:31
